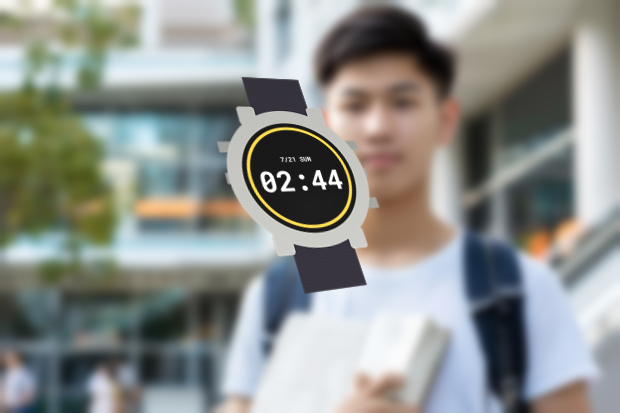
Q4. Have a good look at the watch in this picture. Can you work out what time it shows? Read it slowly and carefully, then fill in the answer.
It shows 2:44
